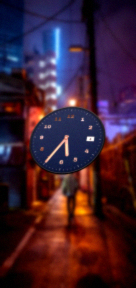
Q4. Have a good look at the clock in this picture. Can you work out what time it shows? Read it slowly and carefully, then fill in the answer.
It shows 5:35
